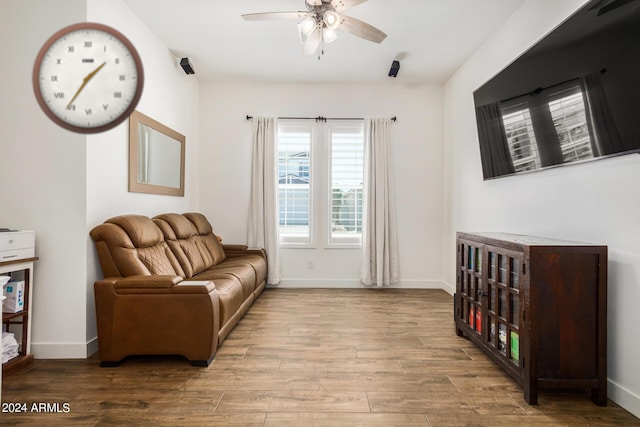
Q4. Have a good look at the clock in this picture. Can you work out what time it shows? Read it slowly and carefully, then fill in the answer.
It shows 1:36
